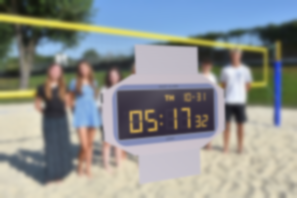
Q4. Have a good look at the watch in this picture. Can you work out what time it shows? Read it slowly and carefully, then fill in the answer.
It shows 5:17
